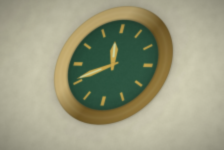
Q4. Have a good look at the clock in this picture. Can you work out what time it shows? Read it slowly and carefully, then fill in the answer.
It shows 11:41
